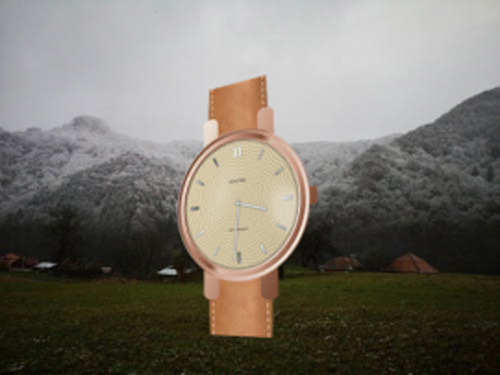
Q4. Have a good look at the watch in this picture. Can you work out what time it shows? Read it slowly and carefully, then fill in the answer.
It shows 3:31
